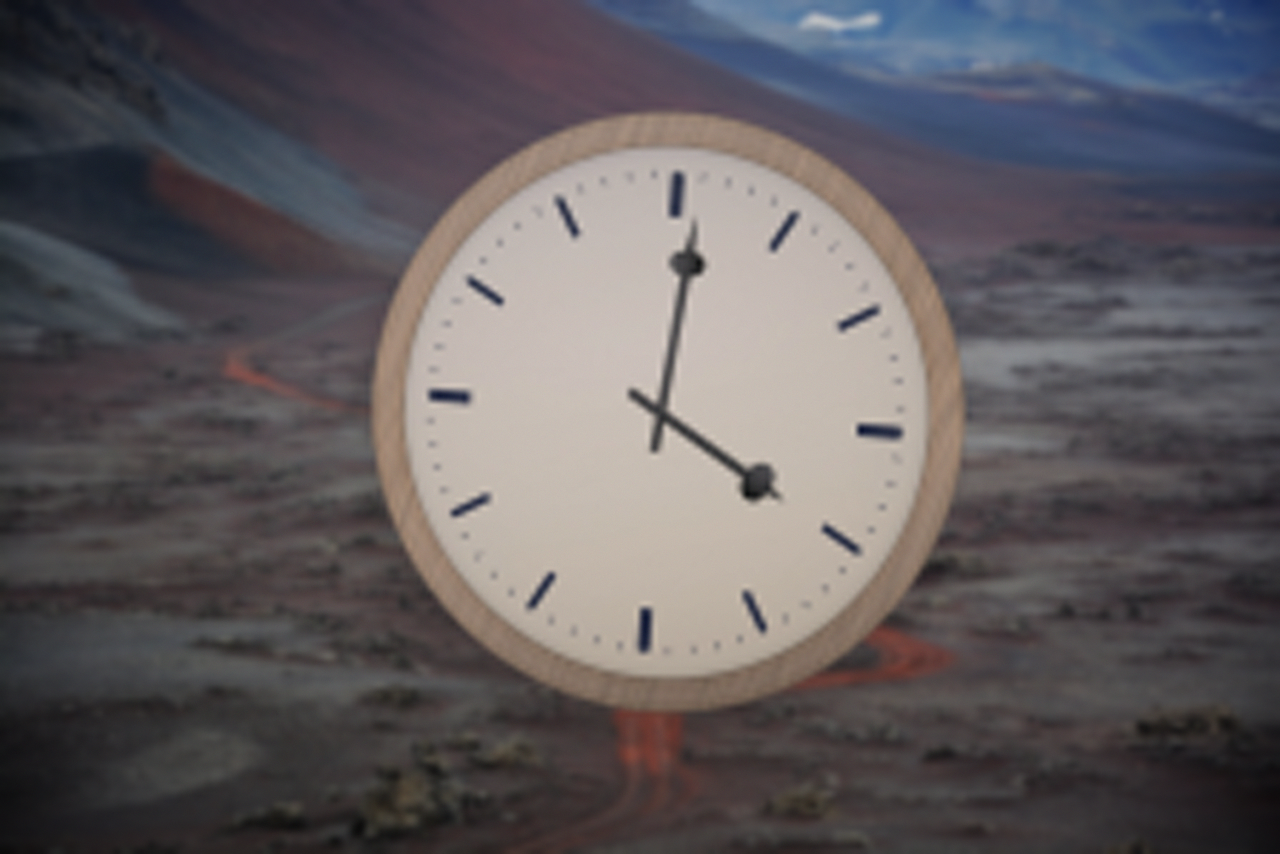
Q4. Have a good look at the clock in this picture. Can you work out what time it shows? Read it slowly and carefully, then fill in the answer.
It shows 4:01
